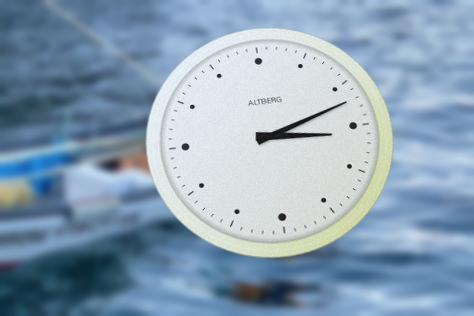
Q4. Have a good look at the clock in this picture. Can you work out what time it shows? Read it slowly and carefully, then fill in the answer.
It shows 3:12
